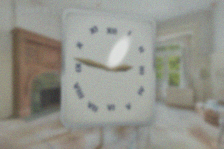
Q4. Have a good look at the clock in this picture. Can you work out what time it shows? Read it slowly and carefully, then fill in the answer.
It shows 2:47
